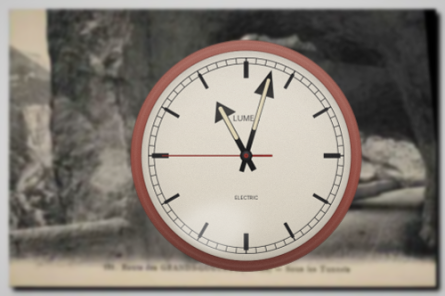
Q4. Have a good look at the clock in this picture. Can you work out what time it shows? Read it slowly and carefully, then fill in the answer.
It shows 11:02:45
